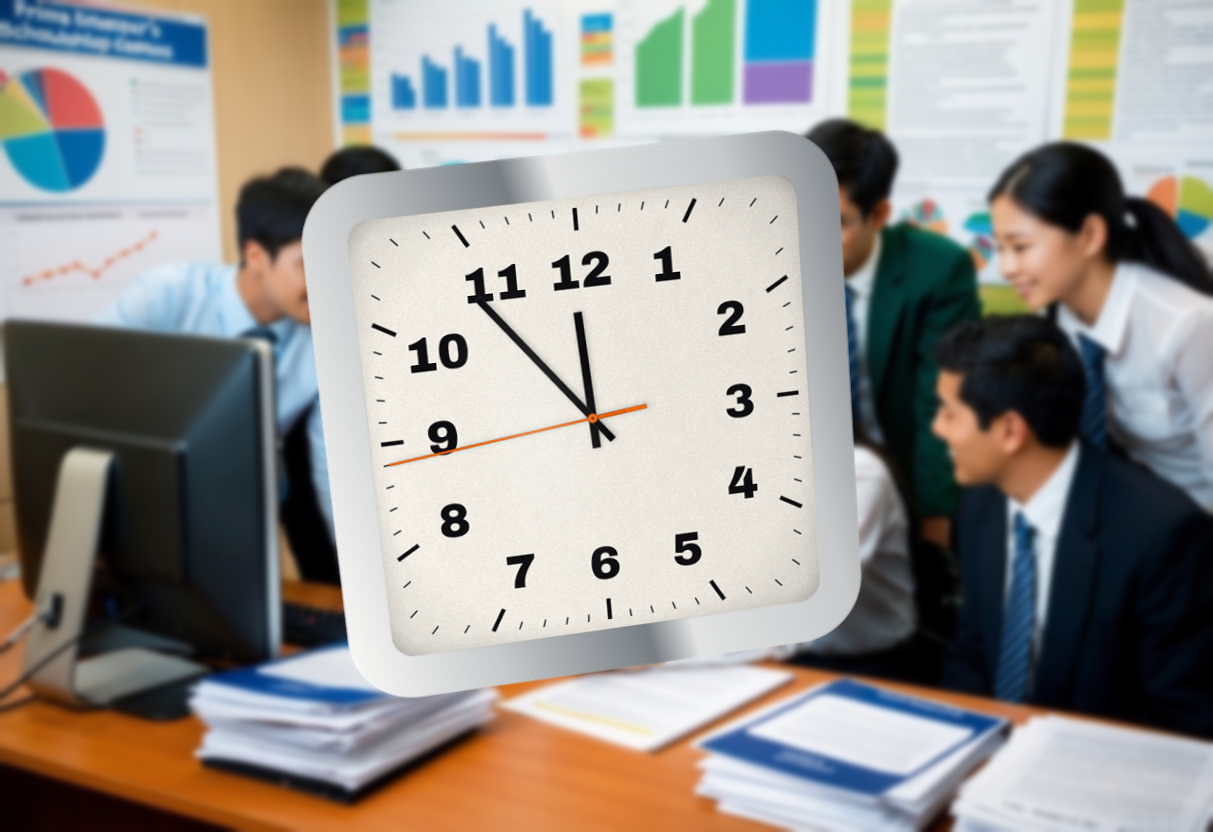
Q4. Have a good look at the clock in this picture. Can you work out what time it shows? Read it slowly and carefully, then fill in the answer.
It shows 11:53:44
